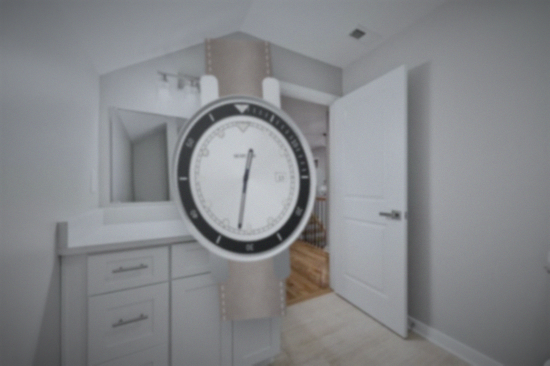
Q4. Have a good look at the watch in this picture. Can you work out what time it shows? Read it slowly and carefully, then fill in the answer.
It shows 12:32
